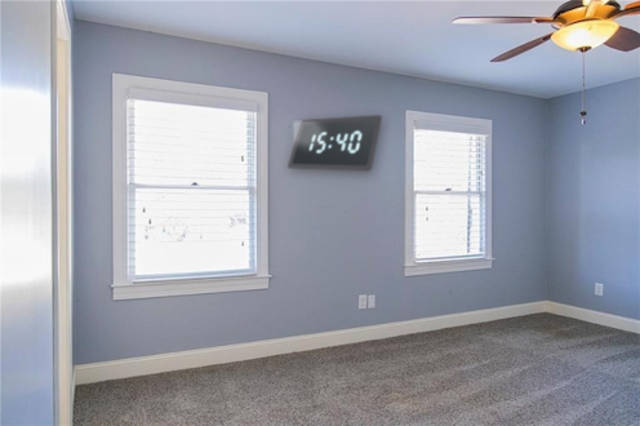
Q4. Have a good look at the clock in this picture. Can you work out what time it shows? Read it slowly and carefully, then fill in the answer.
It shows 15:40
